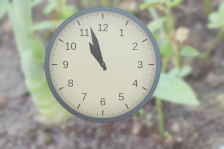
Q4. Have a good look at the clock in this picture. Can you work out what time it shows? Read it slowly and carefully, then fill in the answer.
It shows 10:57
